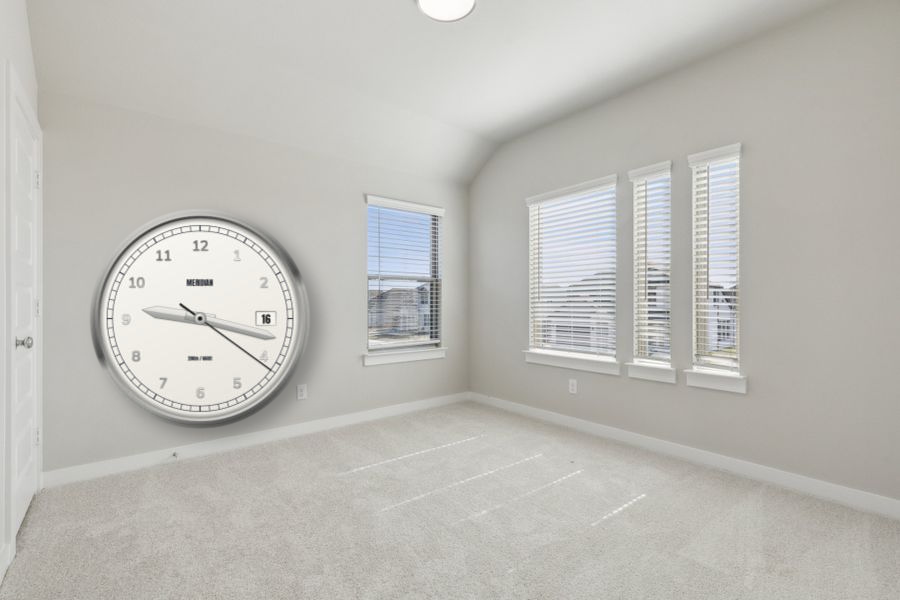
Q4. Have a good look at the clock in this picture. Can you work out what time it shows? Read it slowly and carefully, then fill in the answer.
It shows 9:17:21
